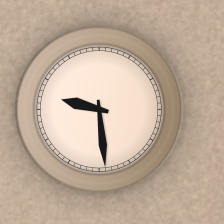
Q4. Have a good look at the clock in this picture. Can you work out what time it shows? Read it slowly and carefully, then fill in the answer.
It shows 9:29
